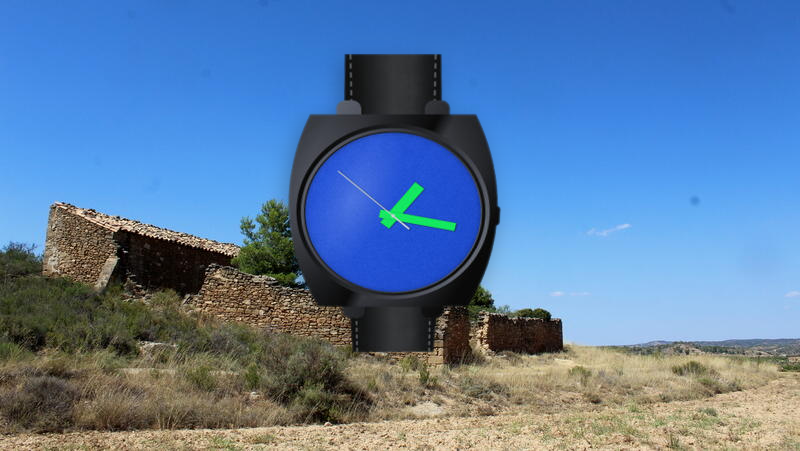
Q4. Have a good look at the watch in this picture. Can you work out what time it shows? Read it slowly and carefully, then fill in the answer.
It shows 1:16:52
